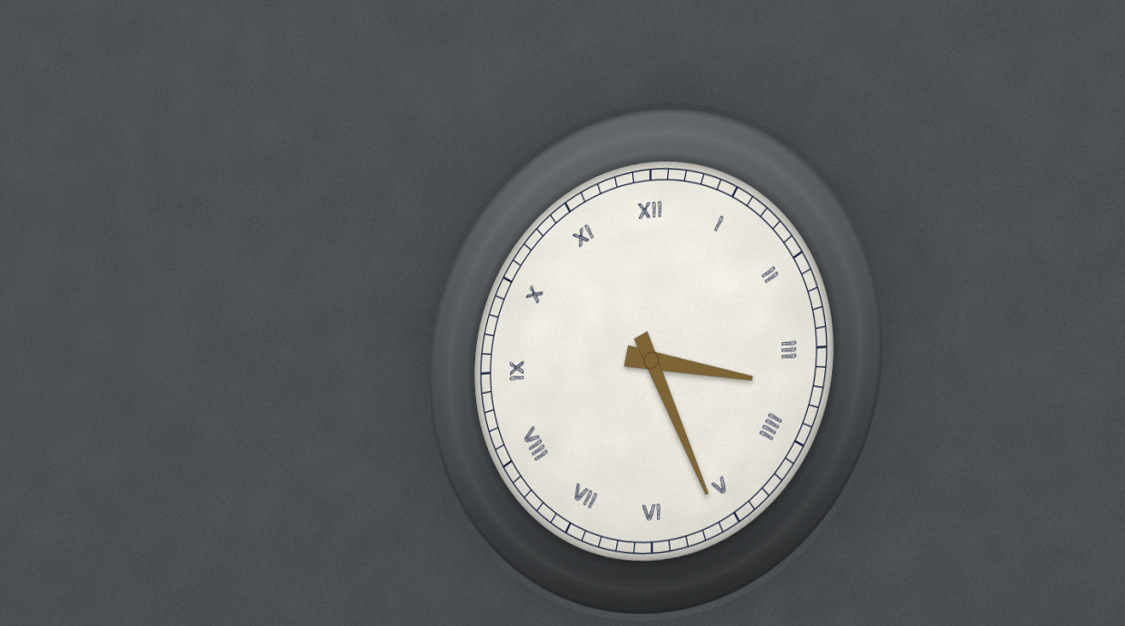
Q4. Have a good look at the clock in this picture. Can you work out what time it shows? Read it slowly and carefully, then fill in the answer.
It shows 3:26
